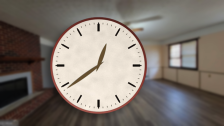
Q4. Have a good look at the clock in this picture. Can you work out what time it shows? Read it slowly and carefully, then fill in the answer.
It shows 12:39
